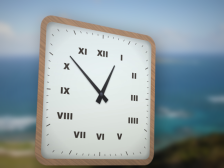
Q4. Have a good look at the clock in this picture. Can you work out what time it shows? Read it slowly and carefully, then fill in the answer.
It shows 12:52
